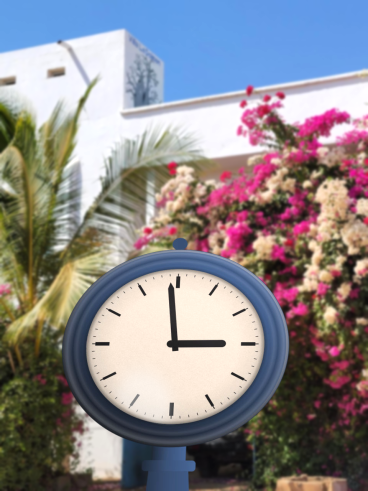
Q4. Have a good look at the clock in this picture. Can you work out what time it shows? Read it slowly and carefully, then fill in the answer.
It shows 2:59
